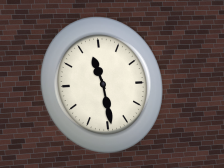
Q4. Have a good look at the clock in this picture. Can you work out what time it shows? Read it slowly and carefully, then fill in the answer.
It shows 11:29
